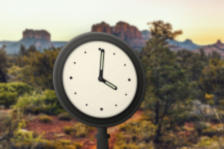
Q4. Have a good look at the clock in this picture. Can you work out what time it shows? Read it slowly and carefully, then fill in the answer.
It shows 4:01
